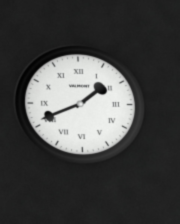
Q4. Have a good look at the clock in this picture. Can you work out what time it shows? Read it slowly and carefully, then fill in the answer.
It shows 1:41
